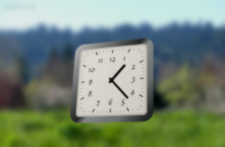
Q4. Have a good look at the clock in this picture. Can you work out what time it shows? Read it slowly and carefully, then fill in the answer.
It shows 1:23
